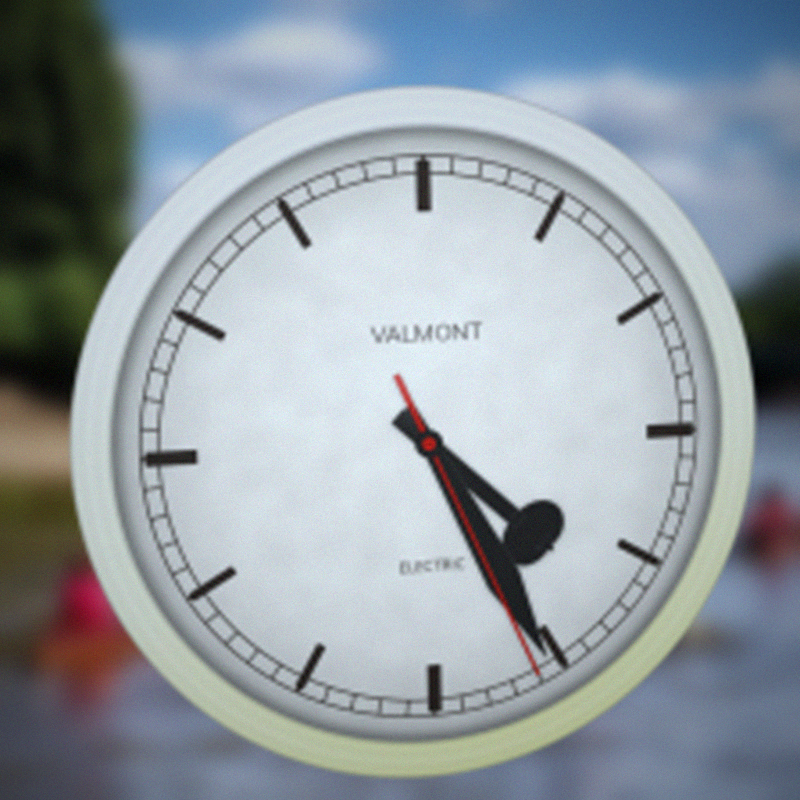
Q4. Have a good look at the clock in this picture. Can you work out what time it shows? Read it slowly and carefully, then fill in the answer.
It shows 4:25:26
